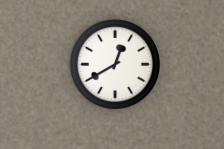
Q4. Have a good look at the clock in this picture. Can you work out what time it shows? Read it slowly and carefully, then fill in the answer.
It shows 12:40
